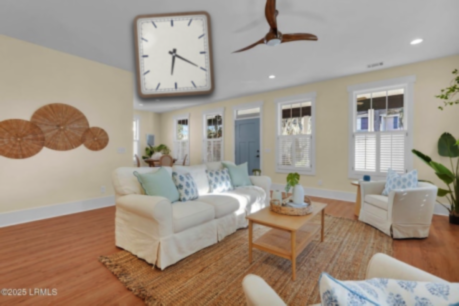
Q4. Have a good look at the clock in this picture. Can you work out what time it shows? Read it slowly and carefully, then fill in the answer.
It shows 6:20
